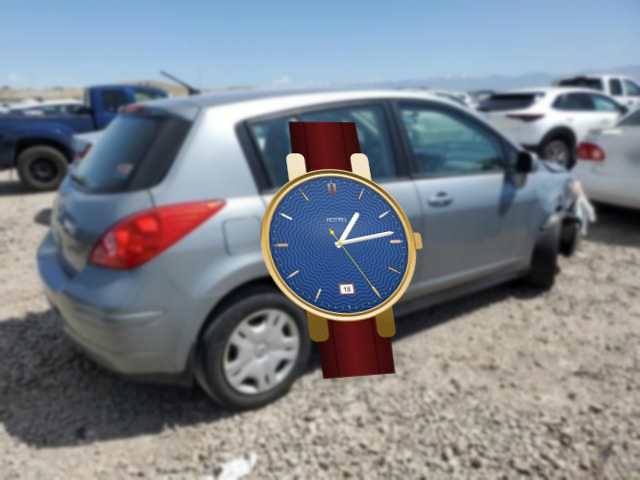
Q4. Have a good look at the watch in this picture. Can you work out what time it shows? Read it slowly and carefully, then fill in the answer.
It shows 1:13:25
